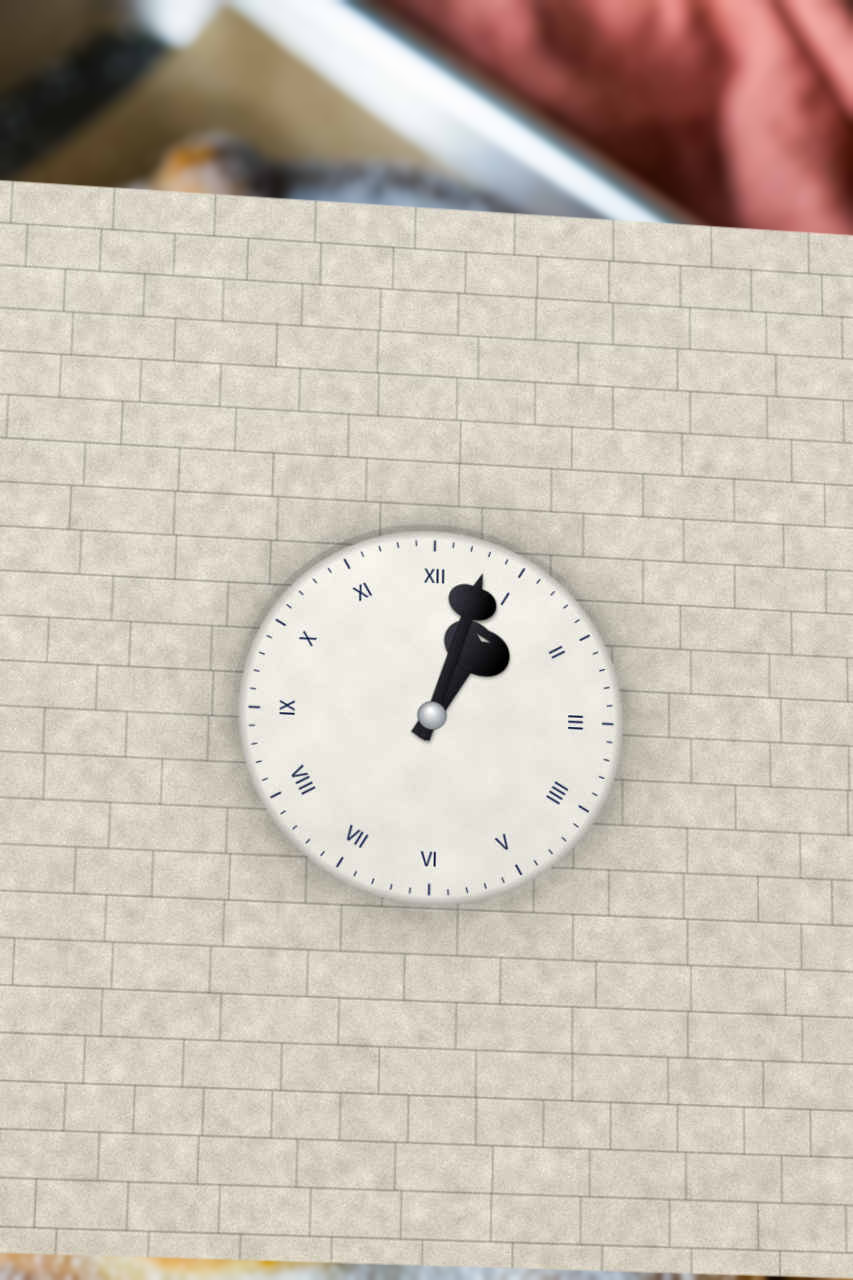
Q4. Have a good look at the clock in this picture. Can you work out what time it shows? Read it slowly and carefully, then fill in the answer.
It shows 1:03
